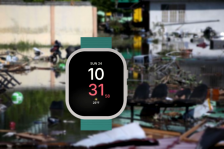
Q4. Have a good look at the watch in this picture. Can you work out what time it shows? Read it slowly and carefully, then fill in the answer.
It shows 10:31
